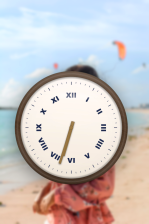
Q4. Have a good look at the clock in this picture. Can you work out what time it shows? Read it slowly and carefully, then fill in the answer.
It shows 6:33
